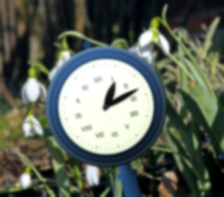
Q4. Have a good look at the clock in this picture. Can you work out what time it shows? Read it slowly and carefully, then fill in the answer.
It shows 1:13
